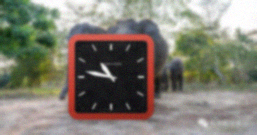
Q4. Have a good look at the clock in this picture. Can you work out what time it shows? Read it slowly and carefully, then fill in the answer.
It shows 10:47
